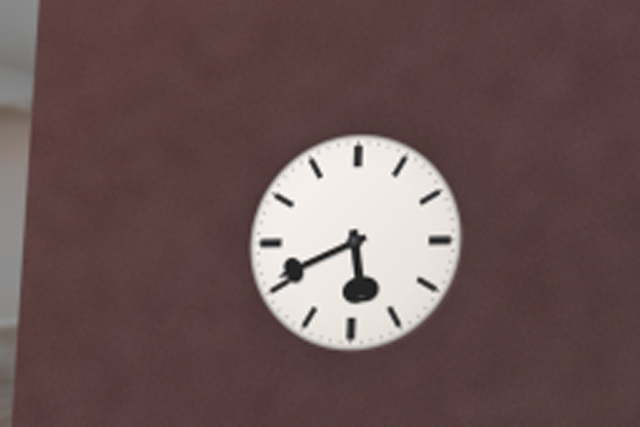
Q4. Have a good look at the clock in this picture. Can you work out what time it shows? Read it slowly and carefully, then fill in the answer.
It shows 5:41
